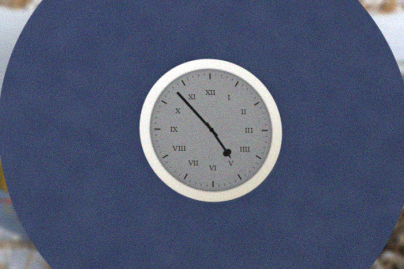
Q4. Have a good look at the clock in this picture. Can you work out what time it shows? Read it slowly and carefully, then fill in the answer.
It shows 4:53
